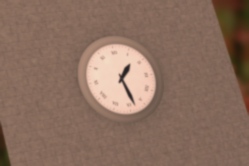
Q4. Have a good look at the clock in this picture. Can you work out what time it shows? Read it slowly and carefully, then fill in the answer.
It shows 1:28
